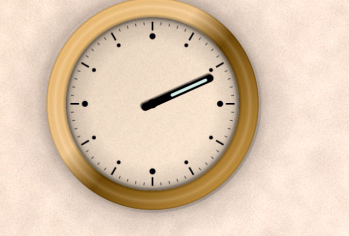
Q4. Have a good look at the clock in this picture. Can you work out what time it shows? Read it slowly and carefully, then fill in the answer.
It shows 2:11
